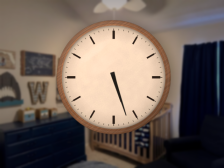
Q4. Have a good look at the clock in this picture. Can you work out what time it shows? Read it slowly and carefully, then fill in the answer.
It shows 5:27
